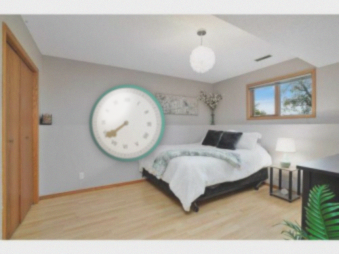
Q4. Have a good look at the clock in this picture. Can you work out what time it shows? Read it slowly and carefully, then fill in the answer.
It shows 7:39
